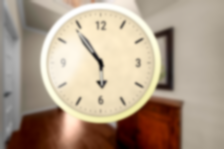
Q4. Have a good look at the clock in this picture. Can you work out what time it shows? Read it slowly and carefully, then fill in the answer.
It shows 5:54
